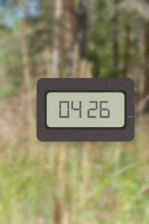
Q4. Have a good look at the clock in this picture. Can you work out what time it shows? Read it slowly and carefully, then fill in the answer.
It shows 4:26
